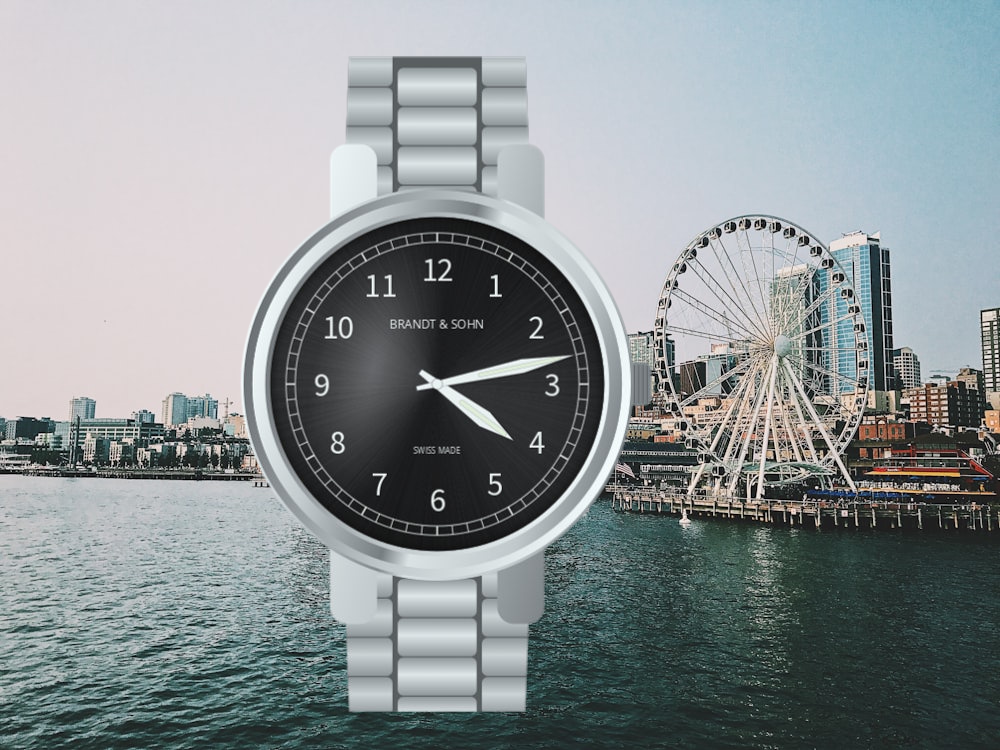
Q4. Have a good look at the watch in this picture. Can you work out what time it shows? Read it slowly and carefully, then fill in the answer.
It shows 4:13
